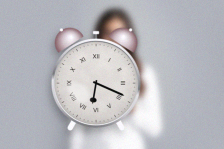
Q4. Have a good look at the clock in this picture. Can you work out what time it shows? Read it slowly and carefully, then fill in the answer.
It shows 6:19
